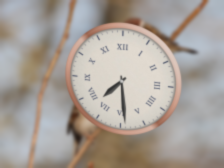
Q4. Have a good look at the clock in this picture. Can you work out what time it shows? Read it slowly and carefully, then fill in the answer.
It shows 7:29
